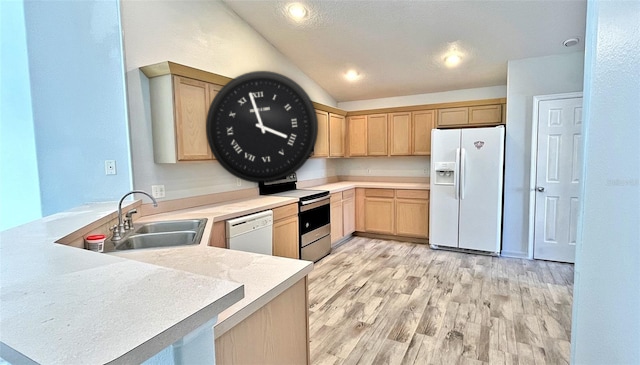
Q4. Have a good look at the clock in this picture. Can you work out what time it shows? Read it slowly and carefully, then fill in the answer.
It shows 3:58
